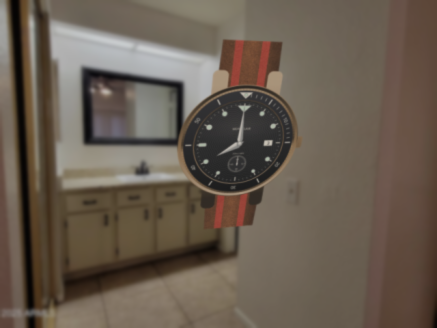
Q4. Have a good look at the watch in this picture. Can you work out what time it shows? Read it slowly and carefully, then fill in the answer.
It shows 8:00
